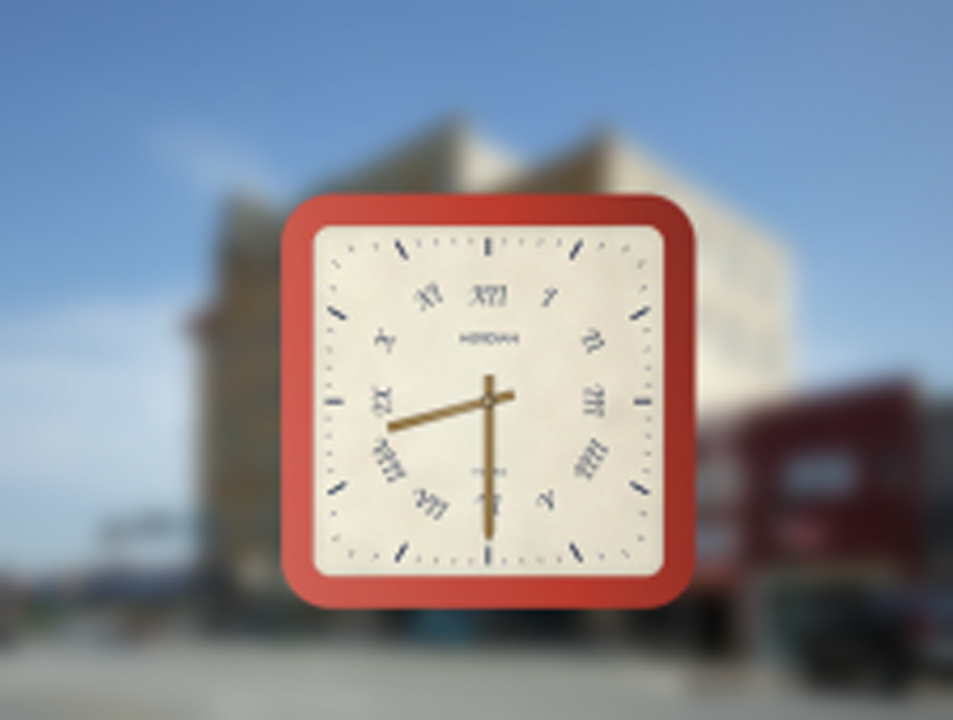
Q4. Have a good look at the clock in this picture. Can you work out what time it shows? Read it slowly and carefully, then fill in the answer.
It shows 8:30
